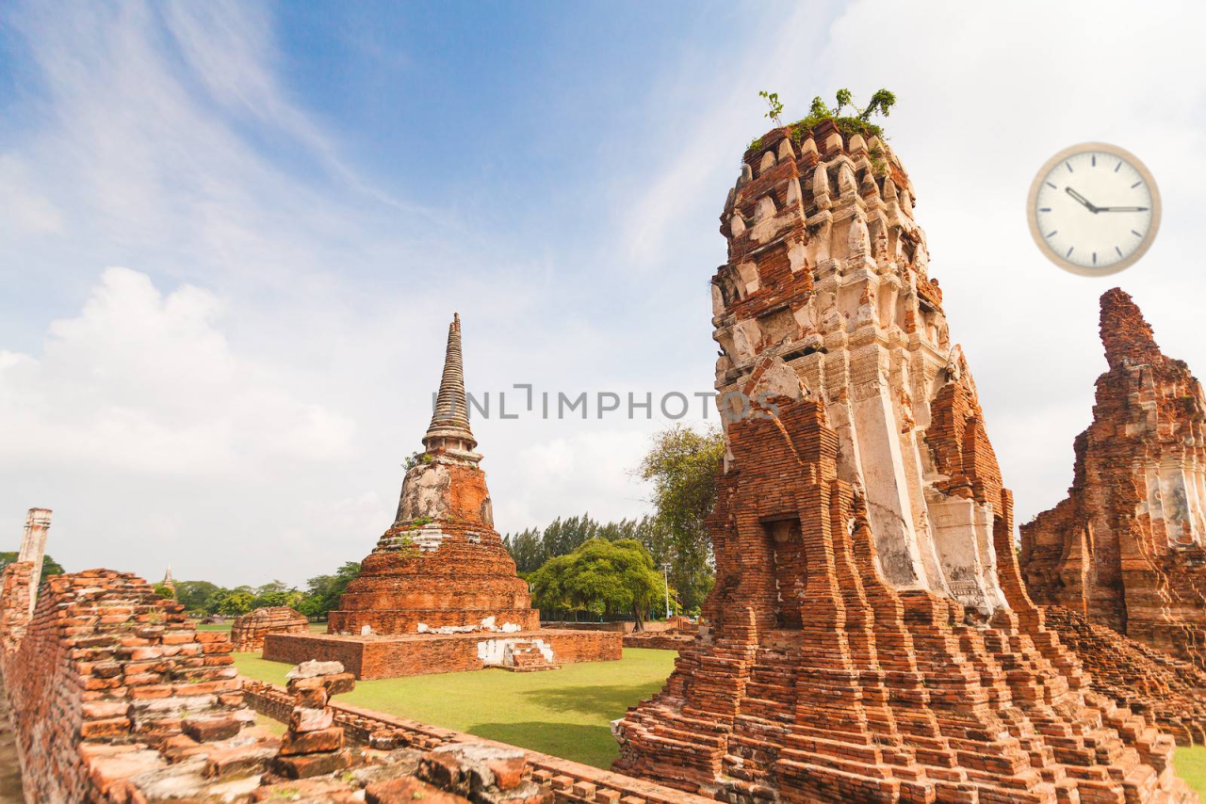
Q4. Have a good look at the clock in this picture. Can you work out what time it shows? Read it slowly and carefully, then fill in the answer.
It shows 10:15
